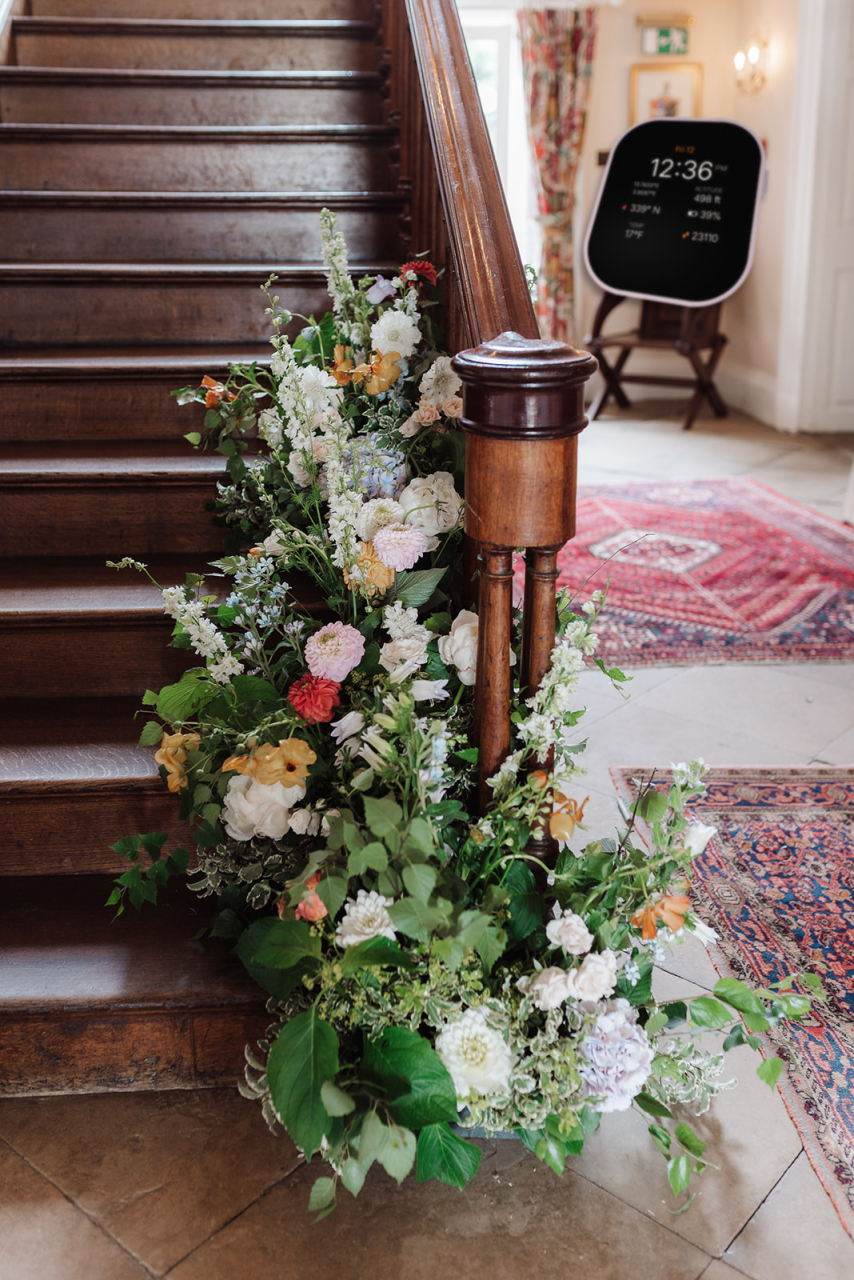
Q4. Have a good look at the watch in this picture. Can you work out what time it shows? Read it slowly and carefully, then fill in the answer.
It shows 12:36
